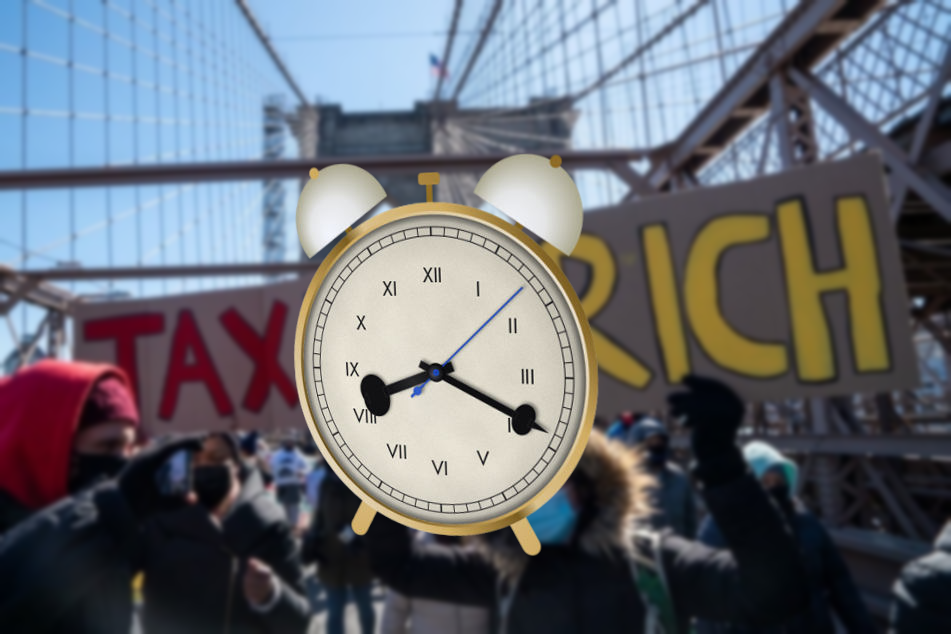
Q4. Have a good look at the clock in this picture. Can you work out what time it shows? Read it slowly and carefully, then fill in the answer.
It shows 8:19:08
